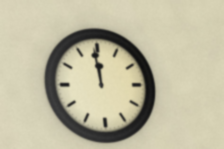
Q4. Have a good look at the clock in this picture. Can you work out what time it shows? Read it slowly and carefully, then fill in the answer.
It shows 11:59
